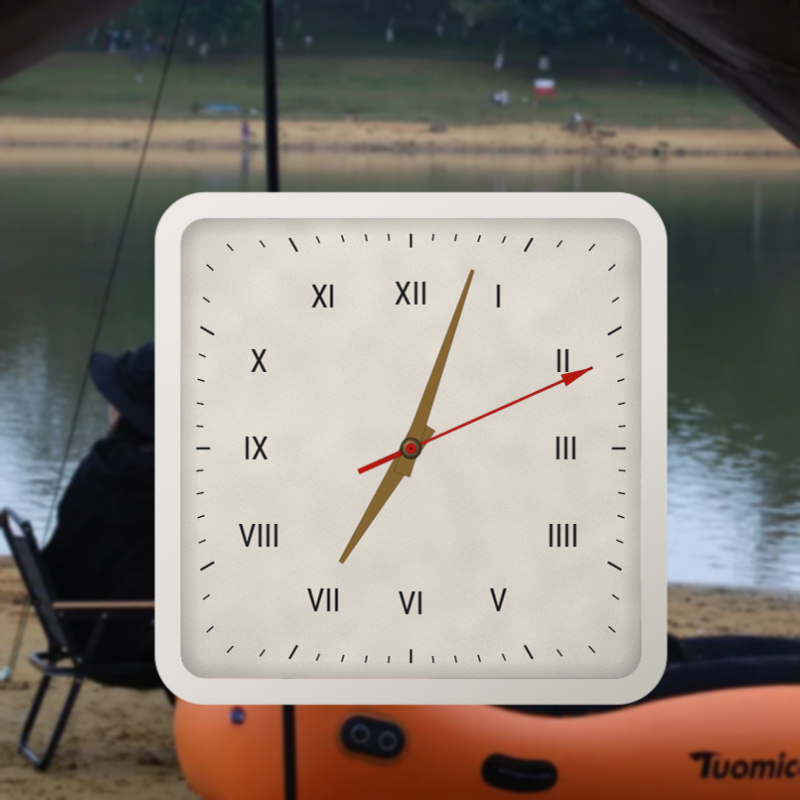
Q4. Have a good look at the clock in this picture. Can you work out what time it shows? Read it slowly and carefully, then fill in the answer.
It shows 7:03:11
